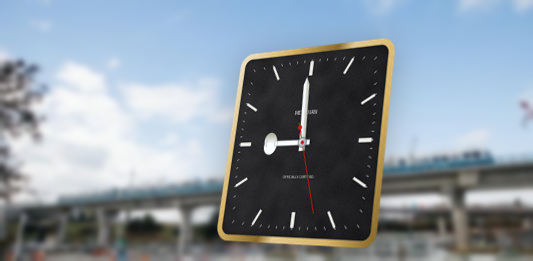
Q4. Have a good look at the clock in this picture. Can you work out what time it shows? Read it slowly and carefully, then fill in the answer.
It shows 8:59:27
